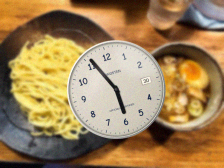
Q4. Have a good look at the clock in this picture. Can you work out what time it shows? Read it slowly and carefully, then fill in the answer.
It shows 5:56
